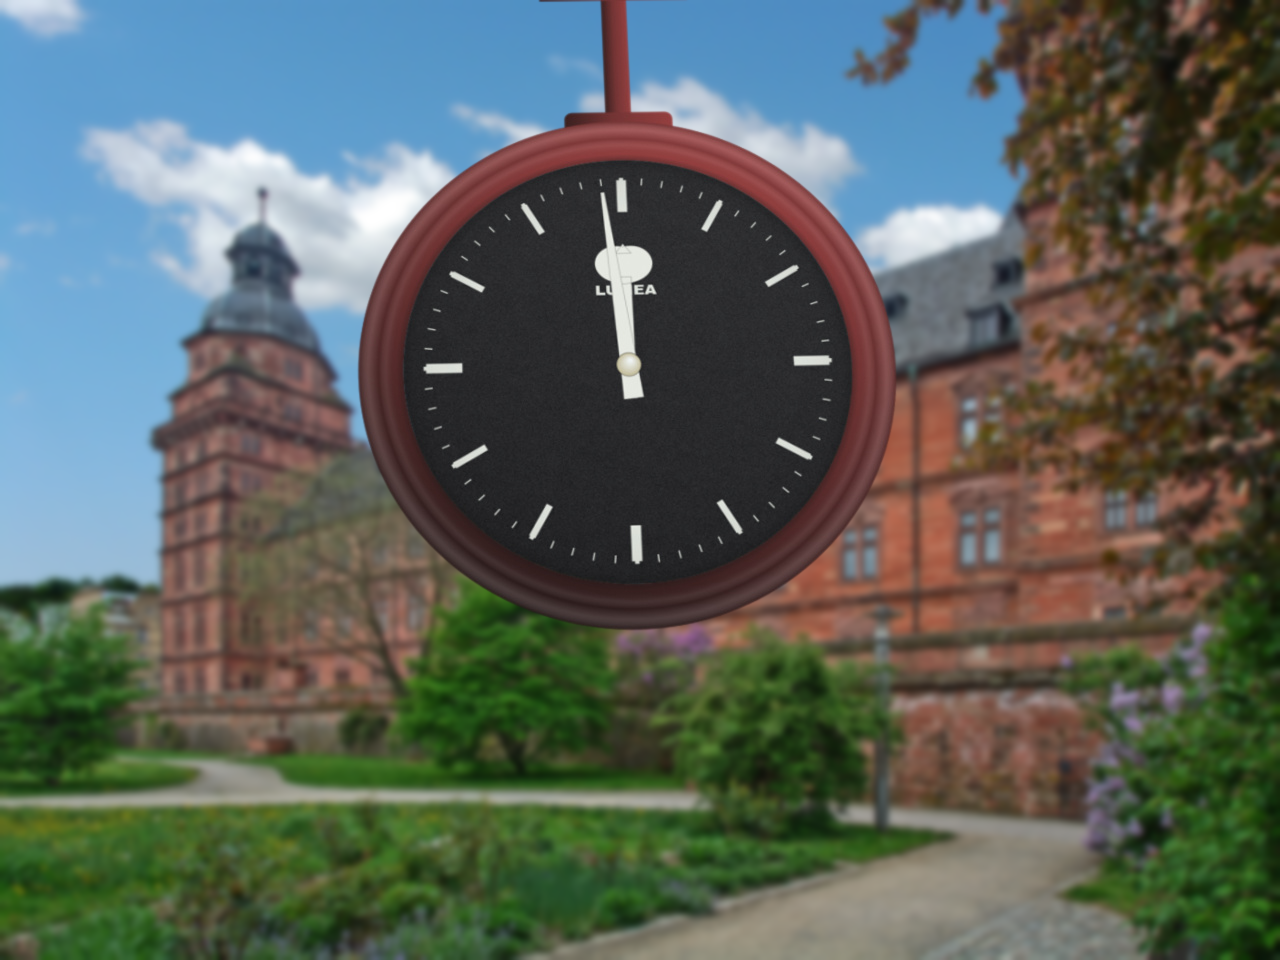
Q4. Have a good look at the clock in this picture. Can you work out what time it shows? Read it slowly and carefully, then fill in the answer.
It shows 11:59
